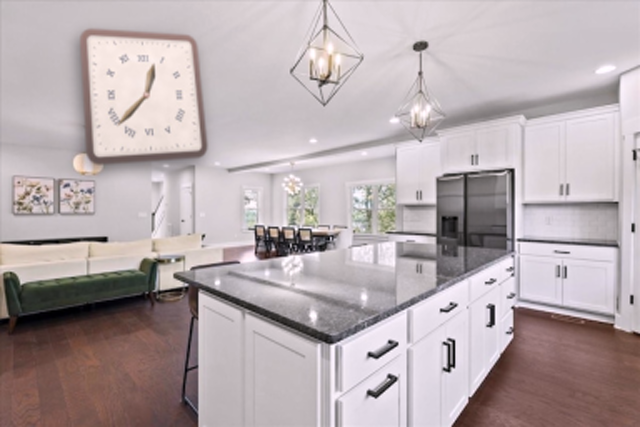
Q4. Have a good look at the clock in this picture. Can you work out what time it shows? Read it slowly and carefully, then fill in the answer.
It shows 12:38
